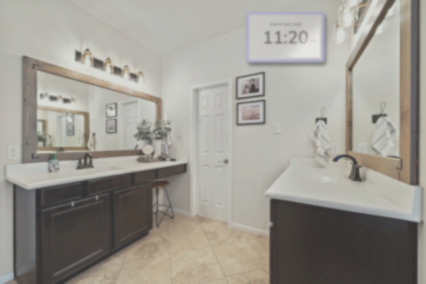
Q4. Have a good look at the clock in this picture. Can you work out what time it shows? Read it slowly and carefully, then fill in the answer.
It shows 11:20
